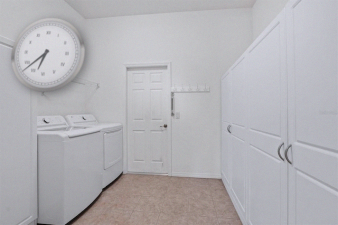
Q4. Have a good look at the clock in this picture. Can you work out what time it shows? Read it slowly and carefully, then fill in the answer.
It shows 6:38
